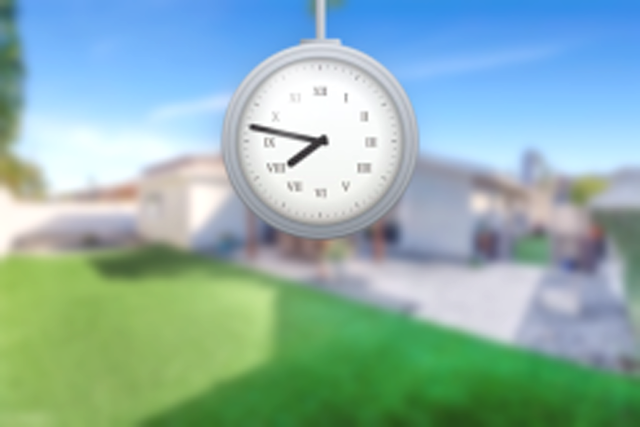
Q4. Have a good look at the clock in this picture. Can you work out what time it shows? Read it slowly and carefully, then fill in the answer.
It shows 7:47
